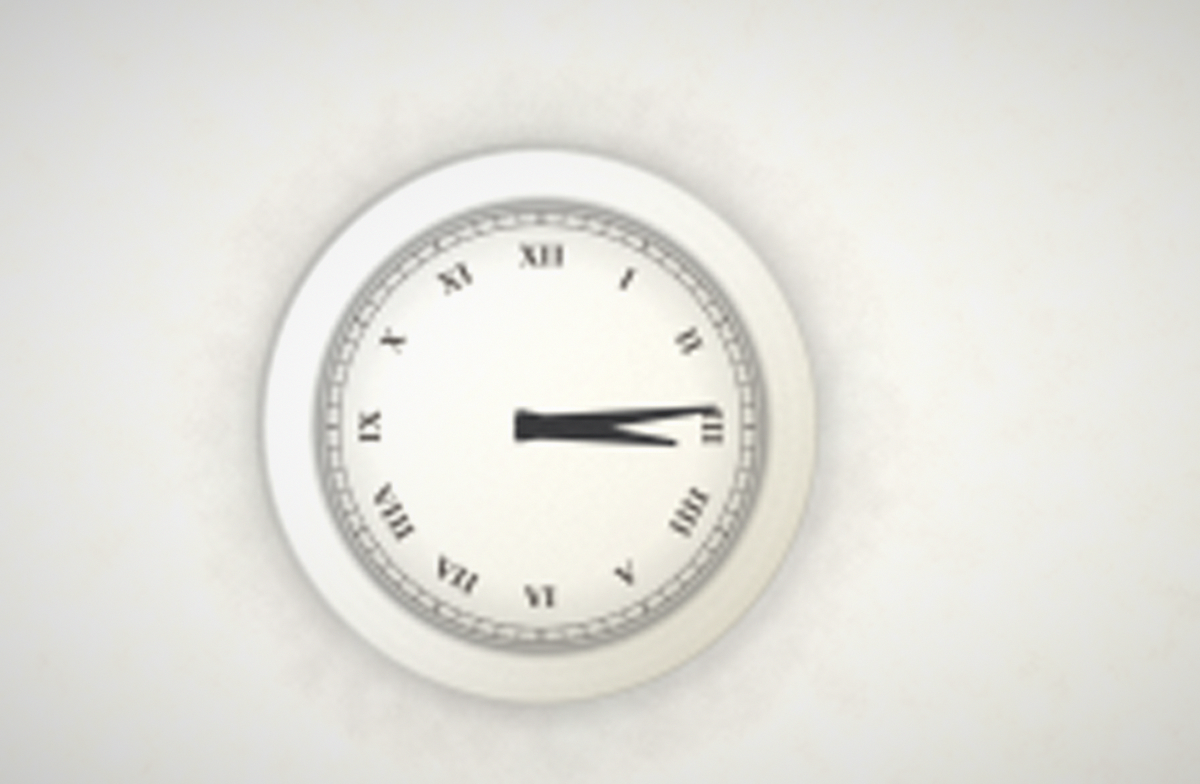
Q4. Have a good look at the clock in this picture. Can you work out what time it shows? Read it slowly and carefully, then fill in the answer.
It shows 3:14
